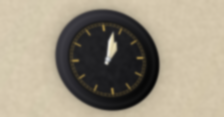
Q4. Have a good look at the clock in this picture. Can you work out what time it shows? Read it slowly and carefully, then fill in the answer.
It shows 1:03
